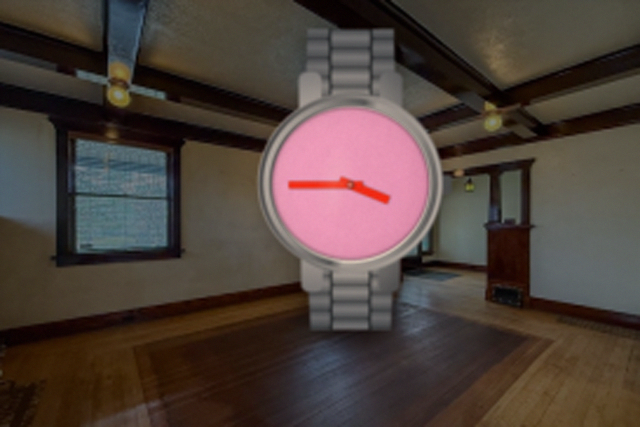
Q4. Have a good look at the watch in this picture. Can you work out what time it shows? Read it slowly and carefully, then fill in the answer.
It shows 3:45
